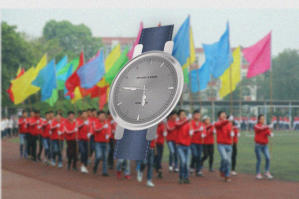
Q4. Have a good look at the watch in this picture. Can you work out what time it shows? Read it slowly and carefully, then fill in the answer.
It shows 5:46
